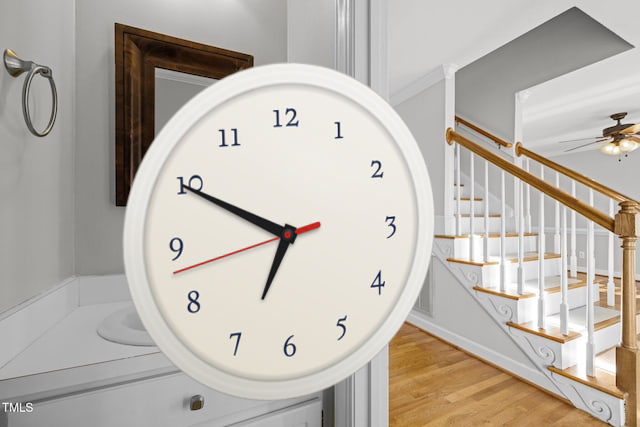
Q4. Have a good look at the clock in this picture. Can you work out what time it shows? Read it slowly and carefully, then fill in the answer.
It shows 6:49:43
